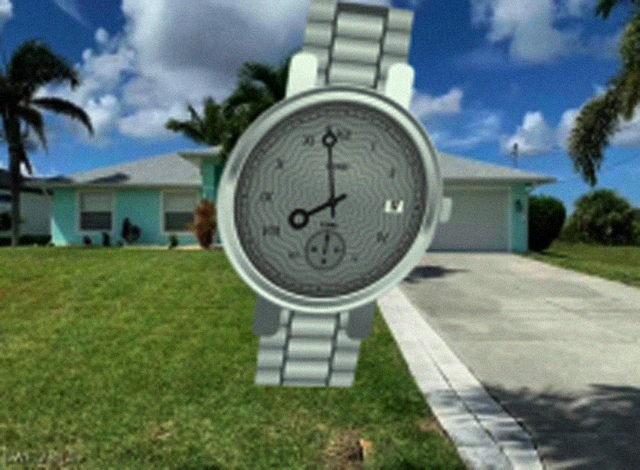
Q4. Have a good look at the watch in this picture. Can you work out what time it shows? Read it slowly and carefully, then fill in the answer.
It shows 7:58
